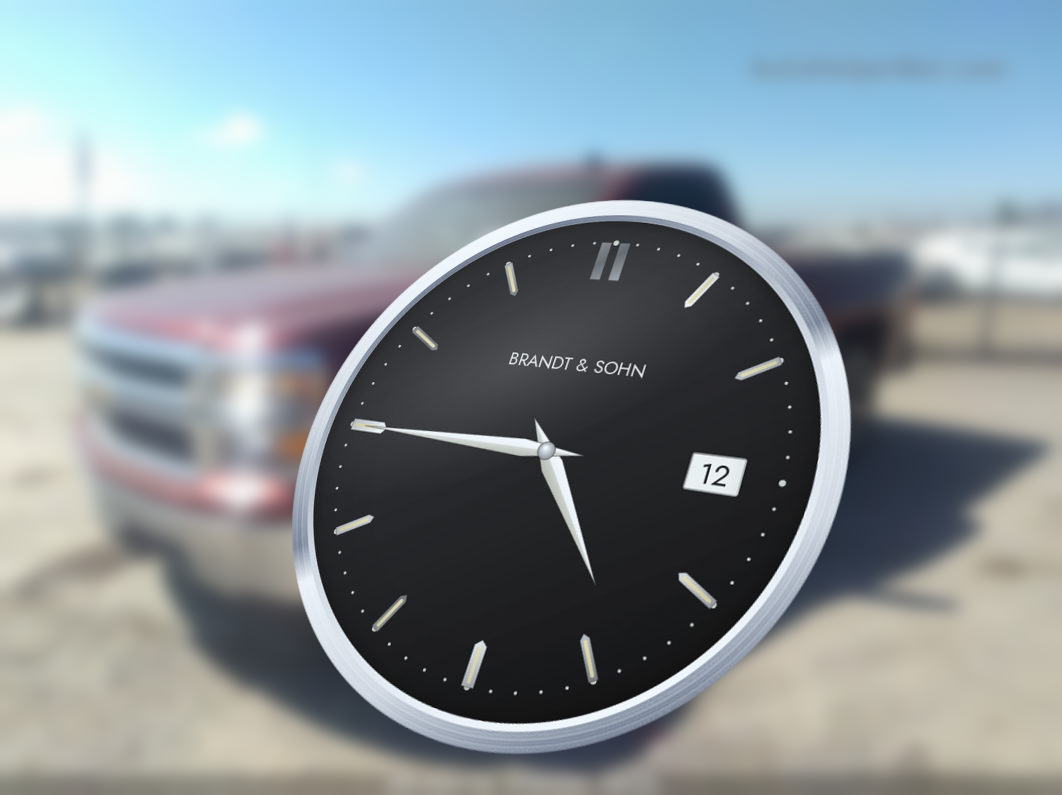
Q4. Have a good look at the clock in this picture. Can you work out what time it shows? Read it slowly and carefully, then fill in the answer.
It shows 4:45
